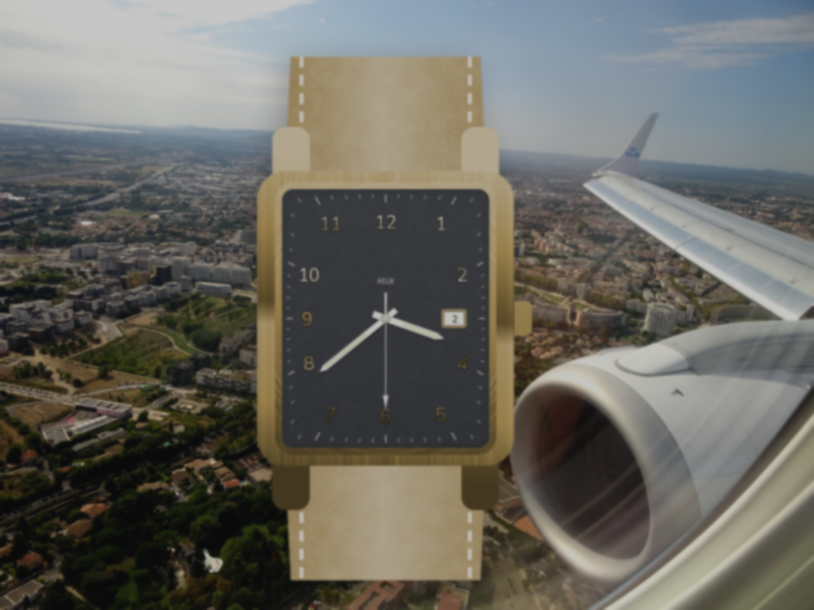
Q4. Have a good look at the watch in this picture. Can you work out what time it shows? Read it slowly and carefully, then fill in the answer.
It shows 3:38:30
